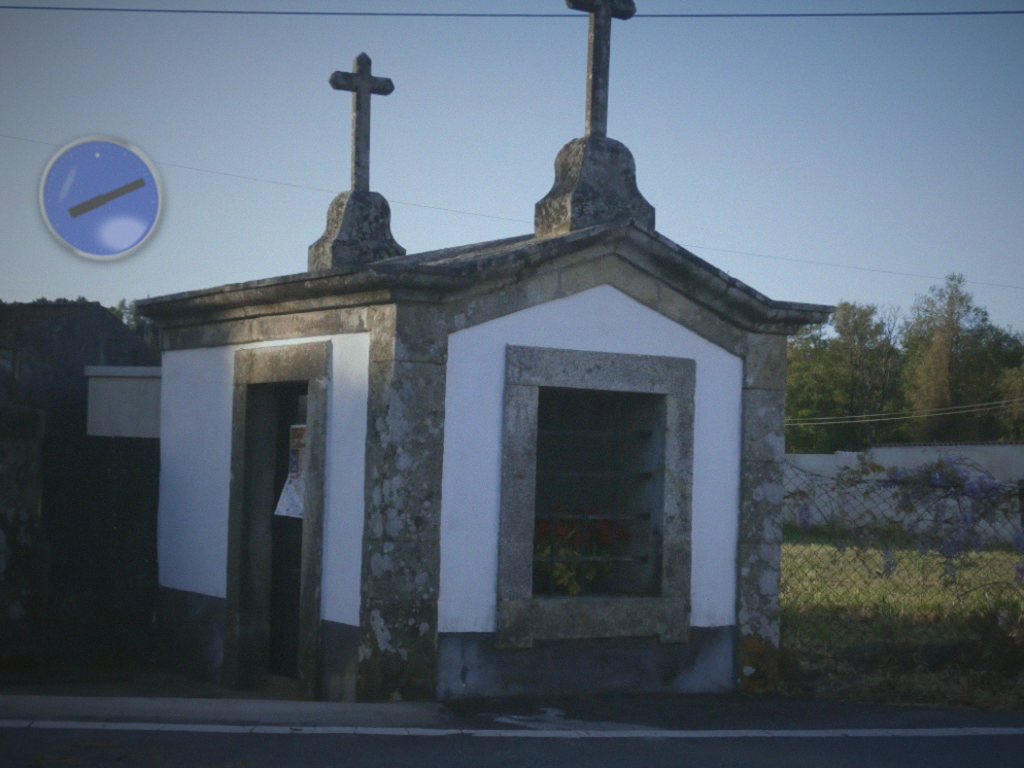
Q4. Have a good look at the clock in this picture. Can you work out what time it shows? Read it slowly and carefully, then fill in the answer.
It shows 8:11
